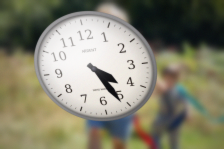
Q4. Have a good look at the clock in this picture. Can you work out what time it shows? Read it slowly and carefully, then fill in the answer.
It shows 4:26
